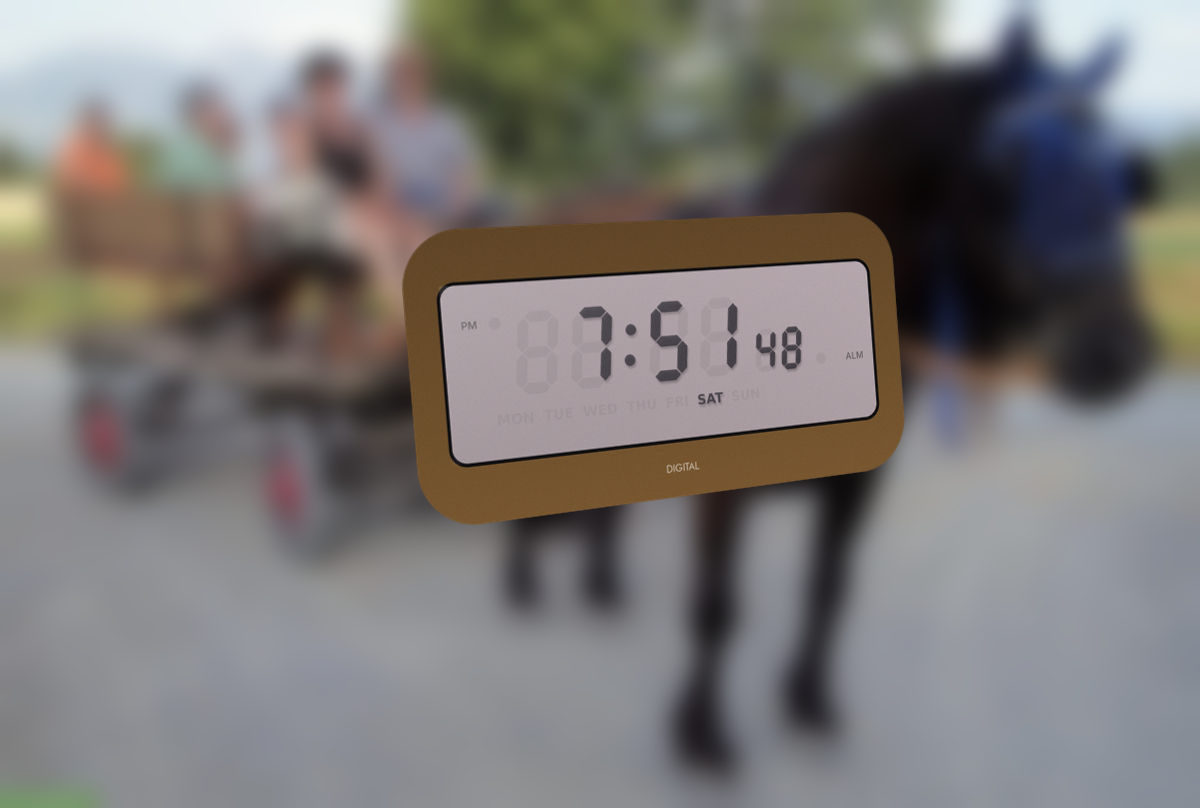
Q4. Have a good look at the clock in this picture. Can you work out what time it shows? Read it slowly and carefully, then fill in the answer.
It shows 7:51:48
